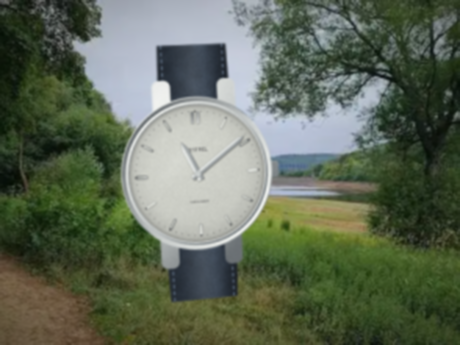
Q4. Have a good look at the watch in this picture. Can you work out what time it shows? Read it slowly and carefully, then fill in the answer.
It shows 11:09
